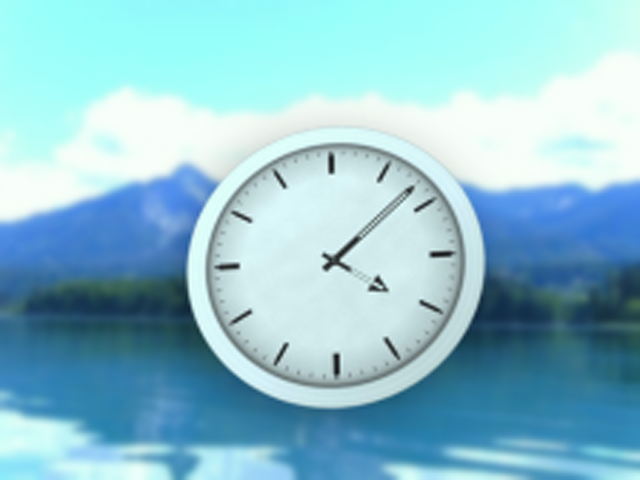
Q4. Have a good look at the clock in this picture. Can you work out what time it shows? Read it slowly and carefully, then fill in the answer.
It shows 4:08
